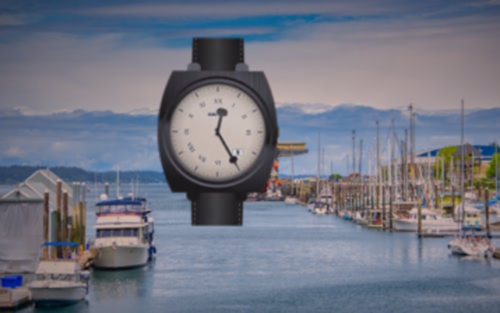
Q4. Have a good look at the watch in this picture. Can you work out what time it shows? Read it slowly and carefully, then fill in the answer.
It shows 12:25
